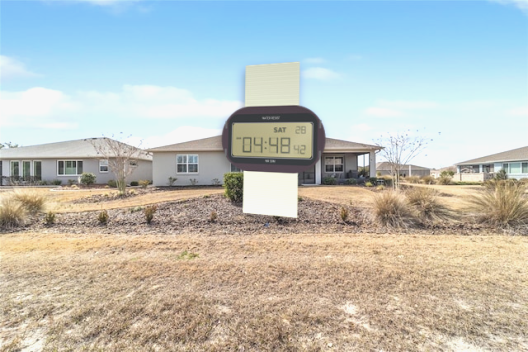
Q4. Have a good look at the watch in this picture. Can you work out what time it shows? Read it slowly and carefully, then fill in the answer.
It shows 4:48:42
